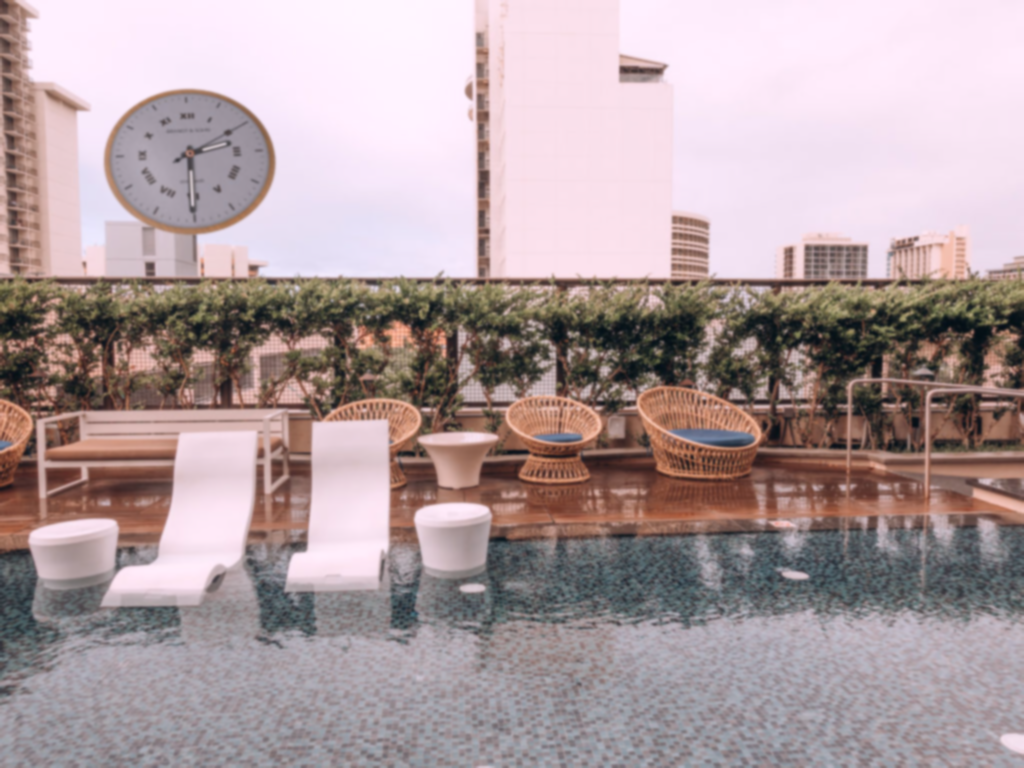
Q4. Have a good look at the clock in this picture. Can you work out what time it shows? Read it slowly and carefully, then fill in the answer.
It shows 2:30:10
